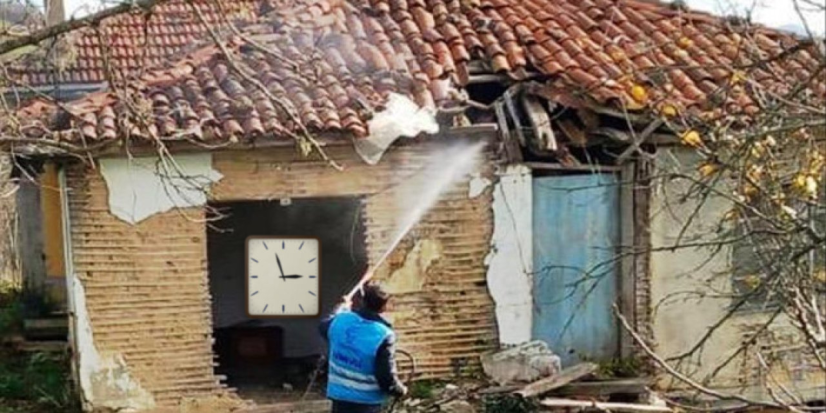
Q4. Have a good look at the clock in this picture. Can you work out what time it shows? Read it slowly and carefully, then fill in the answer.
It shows 2:57
